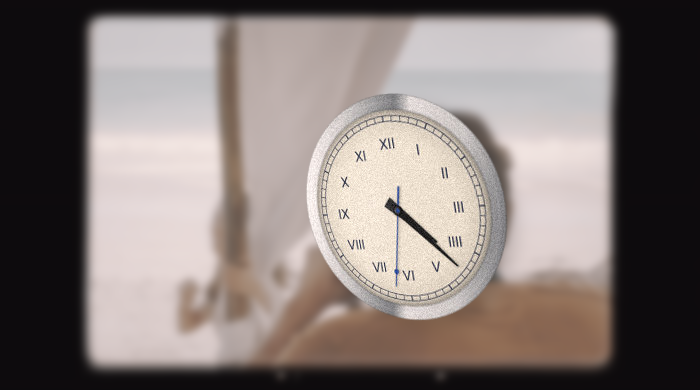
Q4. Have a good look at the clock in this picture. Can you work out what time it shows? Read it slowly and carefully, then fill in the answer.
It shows 4:22:32
